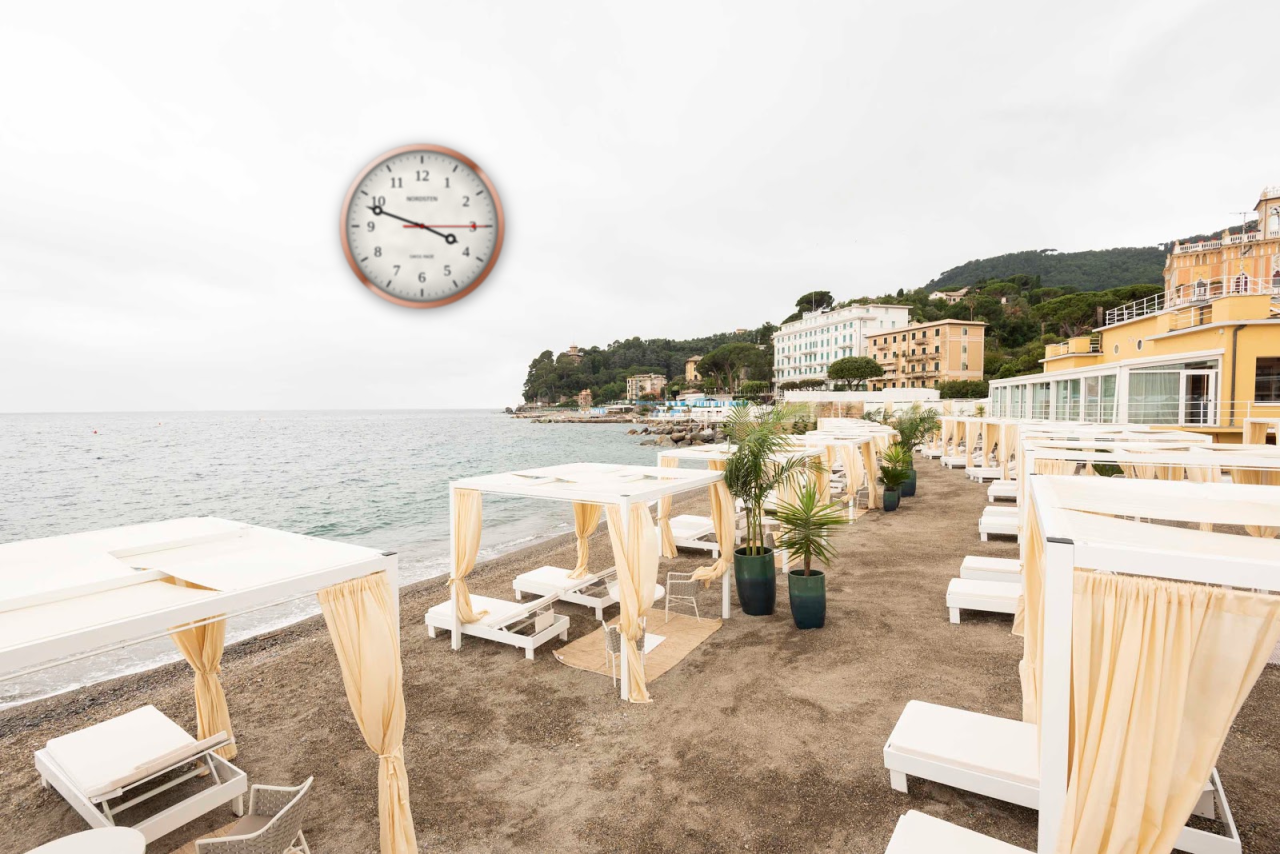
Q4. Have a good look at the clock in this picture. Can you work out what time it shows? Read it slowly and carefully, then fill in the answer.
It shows 3:48:15
